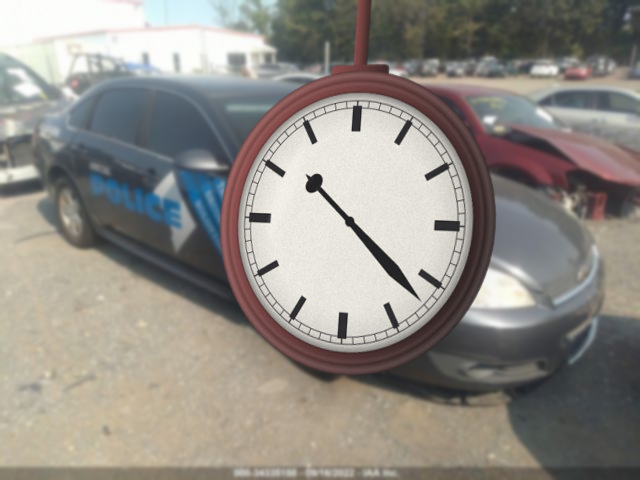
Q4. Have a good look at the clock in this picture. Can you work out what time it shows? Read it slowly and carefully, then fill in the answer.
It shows 10:22
